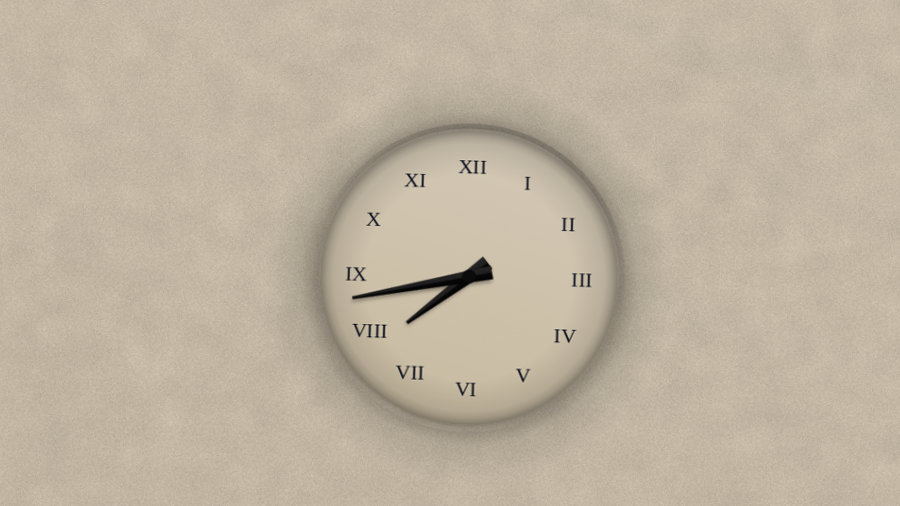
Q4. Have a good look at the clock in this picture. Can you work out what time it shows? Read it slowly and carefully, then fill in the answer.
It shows 7:43
